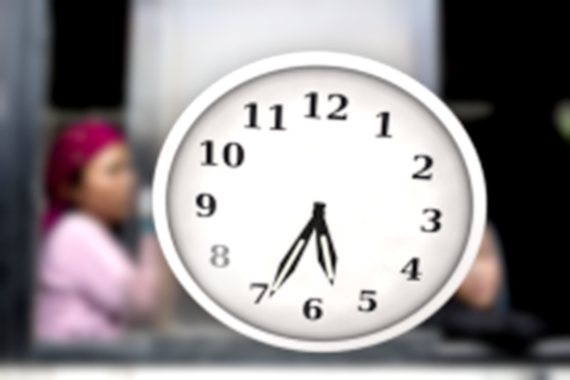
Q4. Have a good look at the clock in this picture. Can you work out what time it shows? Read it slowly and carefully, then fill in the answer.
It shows 5:34
